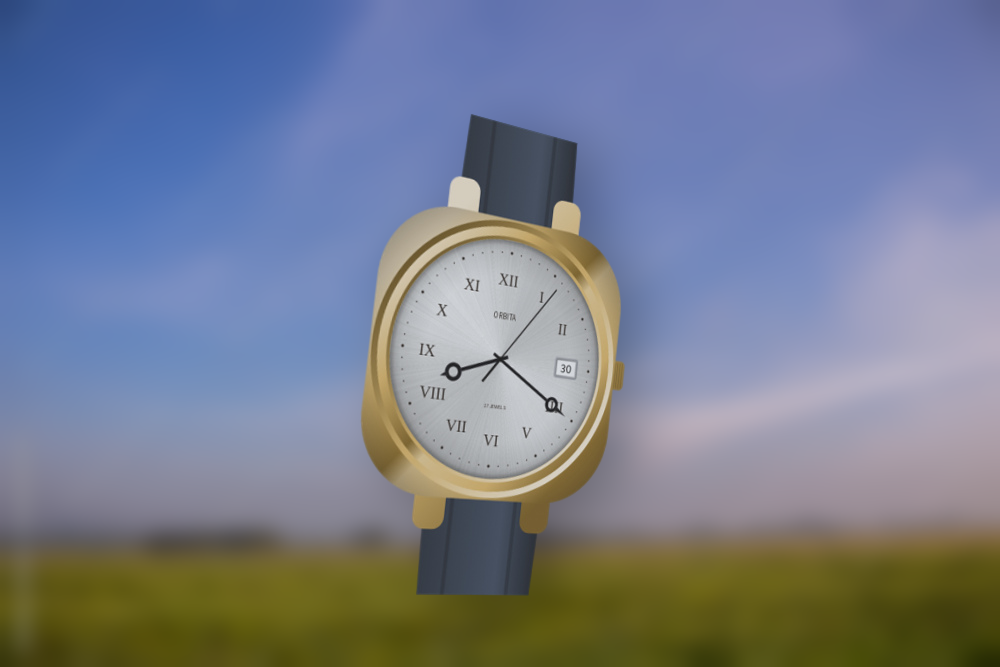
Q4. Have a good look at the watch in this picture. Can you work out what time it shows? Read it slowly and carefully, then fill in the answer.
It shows 8:20:06
